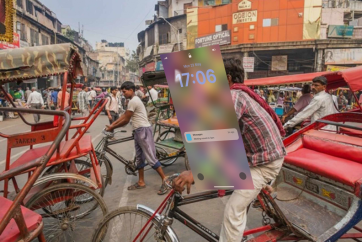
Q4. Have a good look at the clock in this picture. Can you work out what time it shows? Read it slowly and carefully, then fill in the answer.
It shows 17:06
